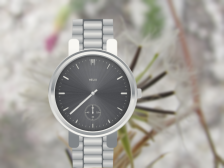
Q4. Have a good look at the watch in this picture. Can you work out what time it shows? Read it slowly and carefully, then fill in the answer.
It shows 7:38
